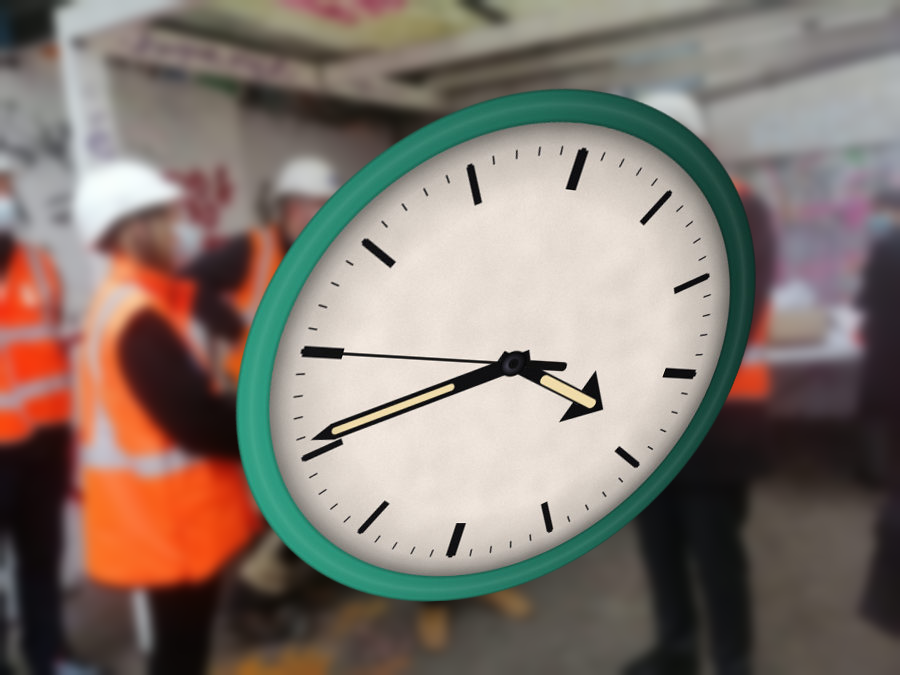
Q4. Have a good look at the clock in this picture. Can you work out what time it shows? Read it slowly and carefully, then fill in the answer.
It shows 3:40:45
